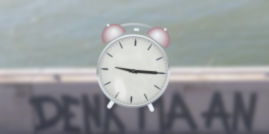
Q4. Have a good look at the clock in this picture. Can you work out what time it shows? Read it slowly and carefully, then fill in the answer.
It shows 9:15
